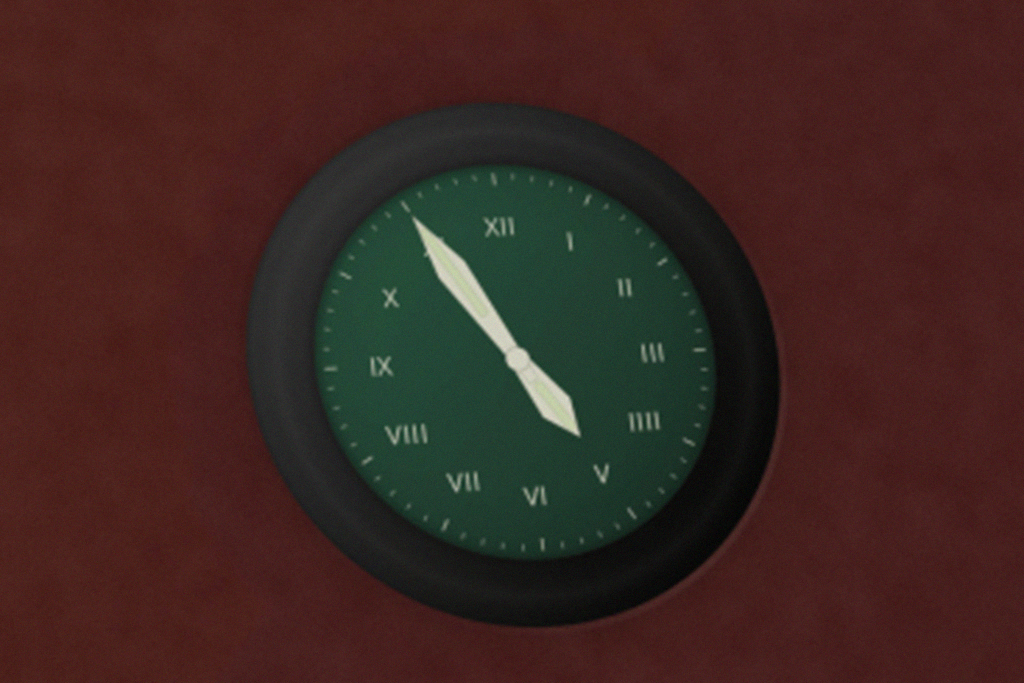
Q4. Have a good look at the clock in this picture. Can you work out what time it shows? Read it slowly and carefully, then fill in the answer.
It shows 4:55
